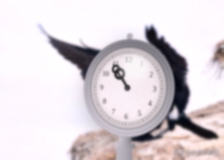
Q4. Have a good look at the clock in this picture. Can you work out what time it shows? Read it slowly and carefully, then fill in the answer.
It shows 10:54
